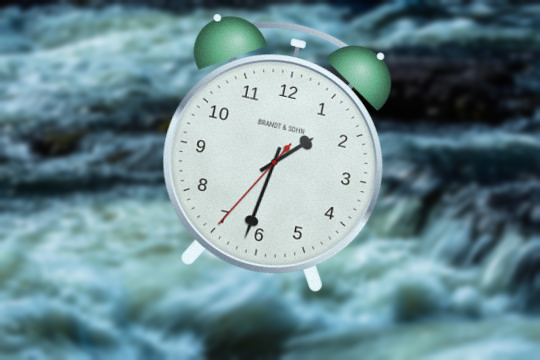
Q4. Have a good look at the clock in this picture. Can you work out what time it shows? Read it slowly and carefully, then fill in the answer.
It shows 1:31:35
